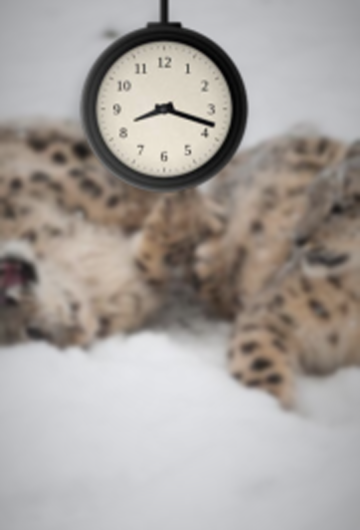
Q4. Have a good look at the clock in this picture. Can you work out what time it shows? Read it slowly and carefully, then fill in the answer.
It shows 8:18
